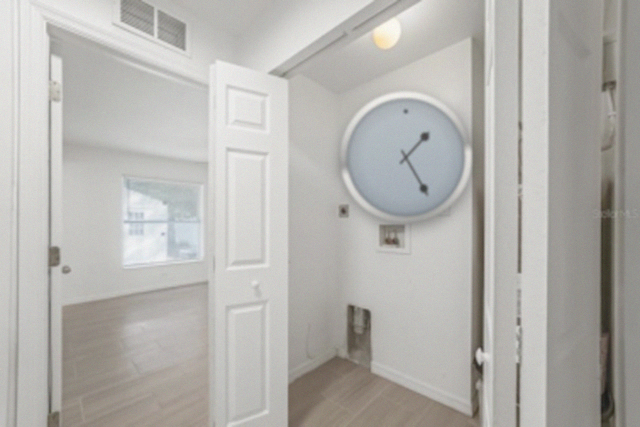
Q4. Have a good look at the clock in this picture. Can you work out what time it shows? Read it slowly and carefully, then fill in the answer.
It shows 1:25
